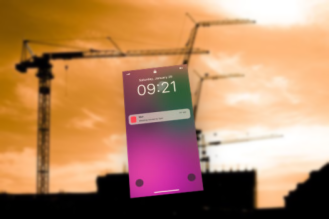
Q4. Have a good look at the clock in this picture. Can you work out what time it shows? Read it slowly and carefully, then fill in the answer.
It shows 9:21
